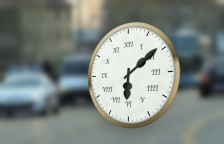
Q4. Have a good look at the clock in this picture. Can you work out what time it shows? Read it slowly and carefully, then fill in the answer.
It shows 6:09
